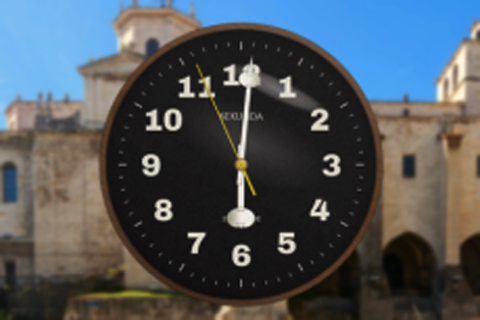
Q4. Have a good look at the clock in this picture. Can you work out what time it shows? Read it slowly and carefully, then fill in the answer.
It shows 6:00:56
